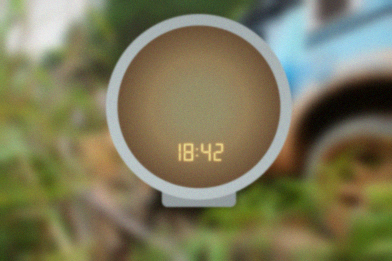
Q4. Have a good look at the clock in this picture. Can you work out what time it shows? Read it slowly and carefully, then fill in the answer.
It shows 18:42
